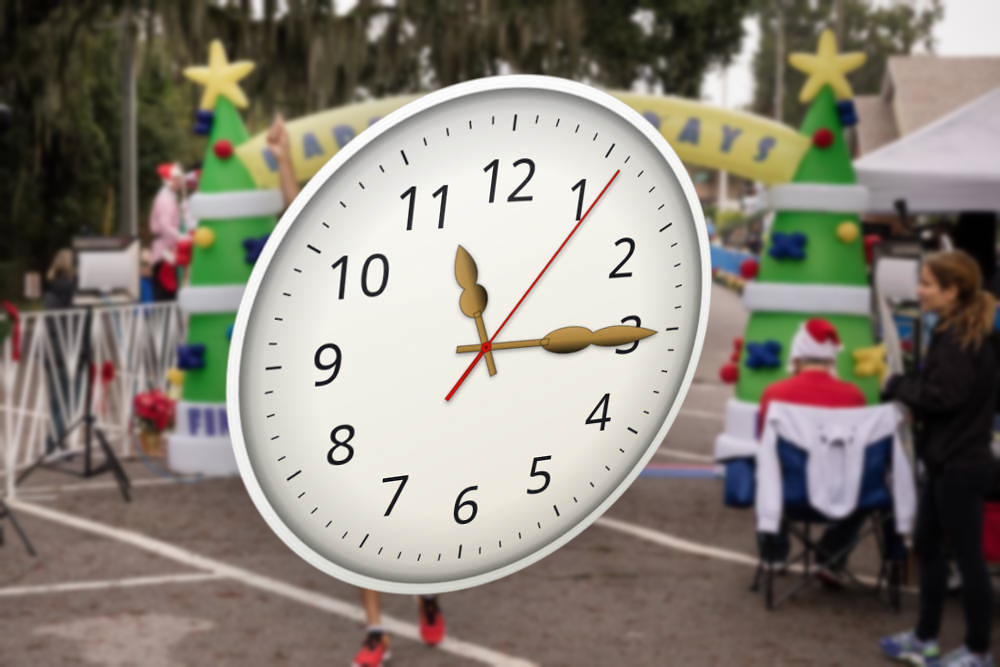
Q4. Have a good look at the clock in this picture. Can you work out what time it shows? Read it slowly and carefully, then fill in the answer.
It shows 11:15:06
